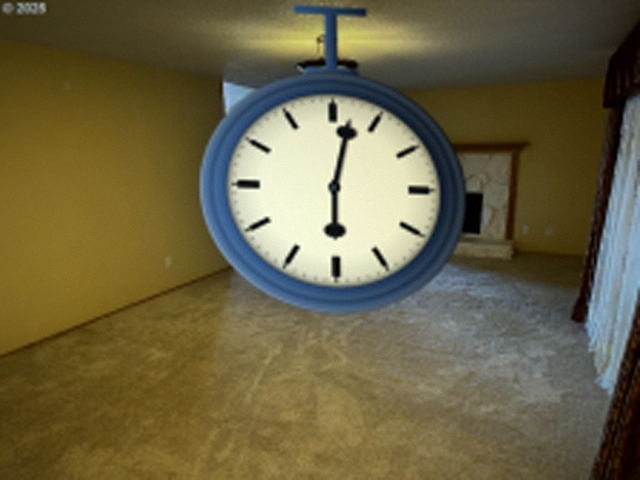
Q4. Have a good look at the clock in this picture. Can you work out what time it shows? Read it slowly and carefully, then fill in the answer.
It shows 6:02
